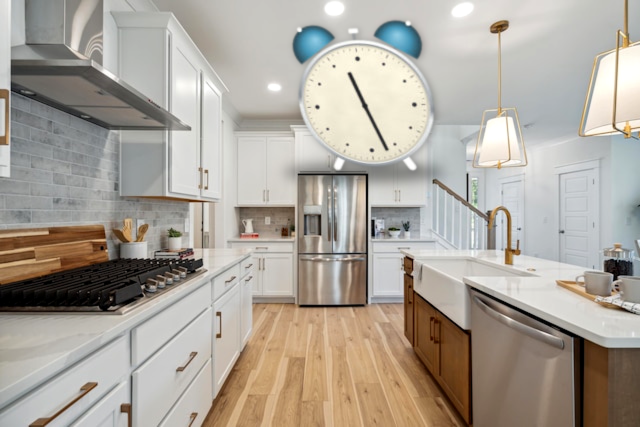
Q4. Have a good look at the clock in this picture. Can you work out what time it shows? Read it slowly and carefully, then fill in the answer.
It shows 11:27
